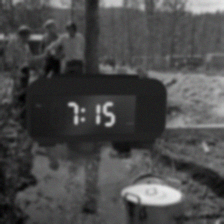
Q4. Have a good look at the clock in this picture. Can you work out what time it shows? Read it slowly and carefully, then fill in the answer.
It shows 7:15
